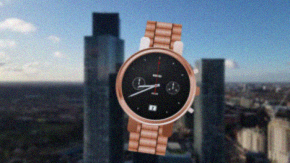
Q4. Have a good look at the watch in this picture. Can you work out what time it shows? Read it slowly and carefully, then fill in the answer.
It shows 8:40
